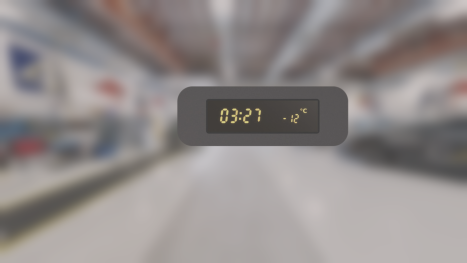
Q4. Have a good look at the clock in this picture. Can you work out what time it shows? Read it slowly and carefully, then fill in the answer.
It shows 3:27
